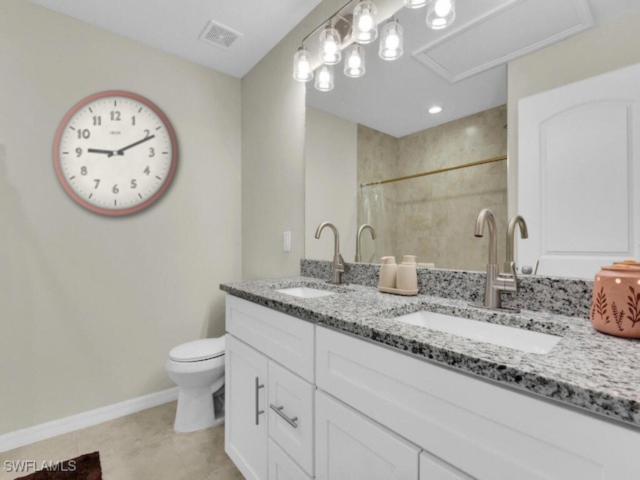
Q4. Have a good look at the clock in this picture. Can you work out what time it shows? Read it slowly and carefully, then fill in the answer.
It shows 9:11
